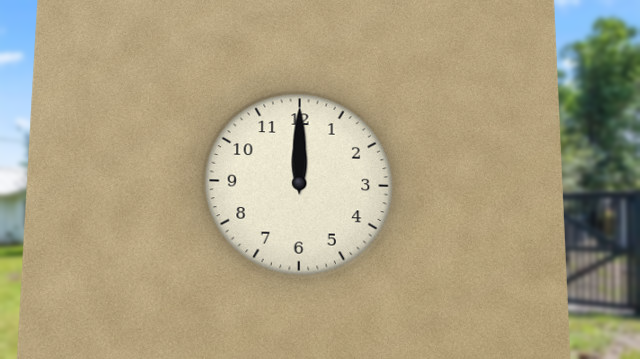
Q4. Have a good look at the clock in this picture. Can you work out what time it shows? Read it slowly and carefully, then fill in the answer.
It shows 12:00
